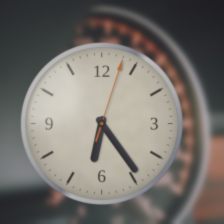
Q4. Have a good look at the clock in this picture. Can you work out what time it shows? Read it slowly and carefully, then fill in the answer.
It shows 6:24:03
